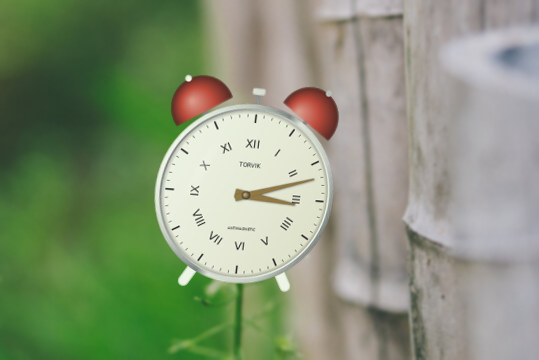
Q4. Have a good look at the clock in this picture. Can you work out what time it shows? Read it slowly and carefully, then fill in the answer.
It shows 3:12
